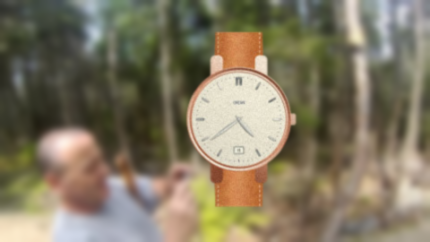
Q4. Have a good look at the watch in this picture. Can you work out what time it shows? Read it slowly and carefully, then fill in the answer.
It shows 4:39
